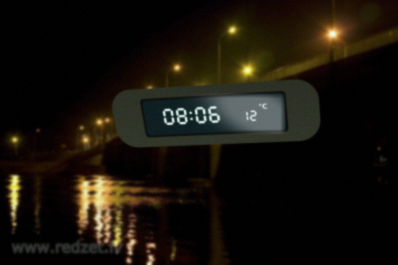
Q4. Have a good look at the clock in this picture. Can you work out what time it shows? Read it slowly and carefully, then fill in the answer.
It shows 8:06
